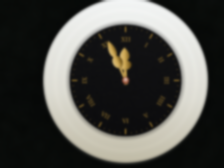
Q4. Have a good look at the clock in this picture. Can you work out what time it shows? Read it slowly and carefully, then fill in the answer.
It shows 11:56
